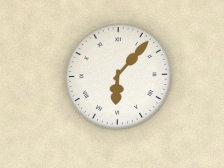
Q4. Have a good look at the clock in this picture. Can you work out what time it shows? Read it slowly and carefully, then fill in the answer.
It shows 6:07
